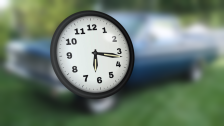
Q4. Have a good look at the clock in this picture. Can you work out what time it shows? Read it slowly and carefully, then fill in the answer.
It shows 6:17
